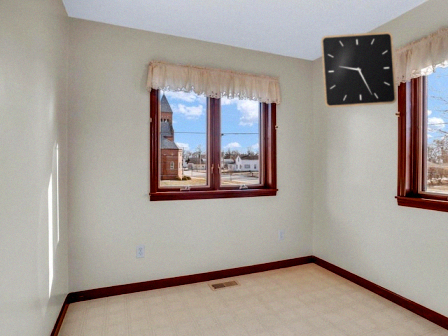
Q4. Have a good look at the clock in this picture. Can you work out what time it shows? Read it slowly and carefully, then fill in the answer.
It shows 9:26
